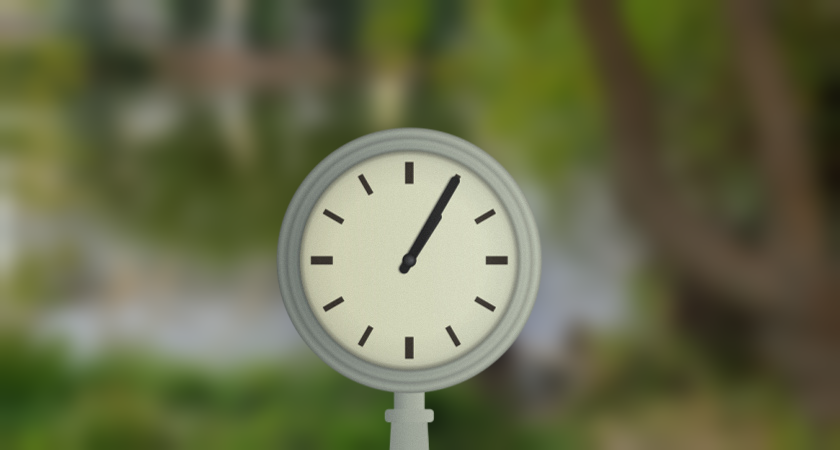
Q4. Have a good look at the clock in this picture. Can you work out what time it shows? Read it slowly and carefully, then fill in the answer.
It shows 1:05
